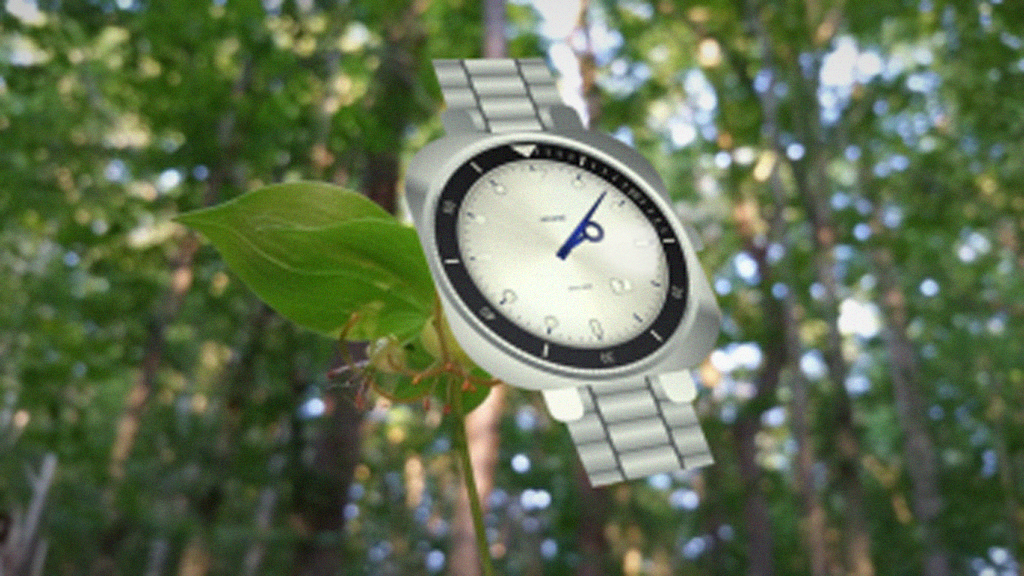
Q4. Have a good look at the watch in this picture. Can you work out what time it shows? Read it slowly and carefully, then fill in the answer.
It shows 2:08
